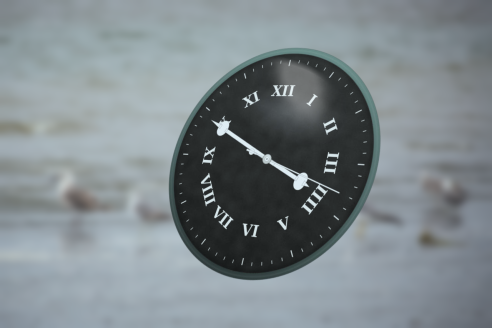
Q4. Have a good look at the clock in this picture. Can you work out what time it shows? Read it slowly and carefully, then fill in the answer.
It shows 3:49:18
